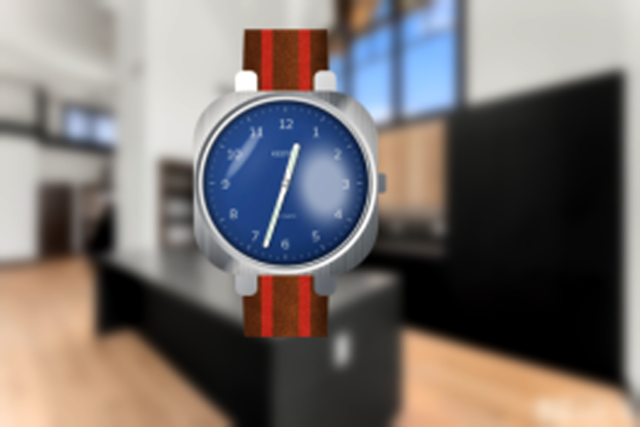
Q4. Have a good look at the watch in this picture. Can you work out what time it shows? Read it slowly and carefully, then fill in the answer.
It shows 12:33
